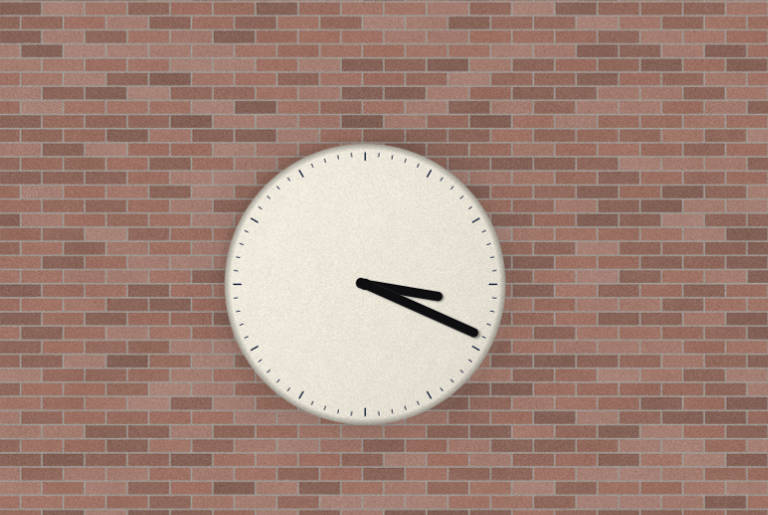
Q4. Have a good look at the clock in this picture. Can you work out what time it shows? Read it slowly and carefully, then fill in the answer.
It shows 3:19
